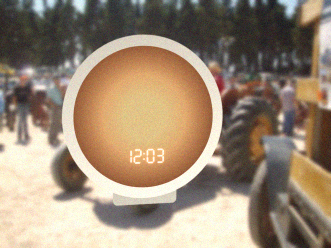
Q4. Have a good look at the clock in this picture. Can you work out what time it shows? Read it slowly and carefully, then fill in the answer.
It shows 12:03
